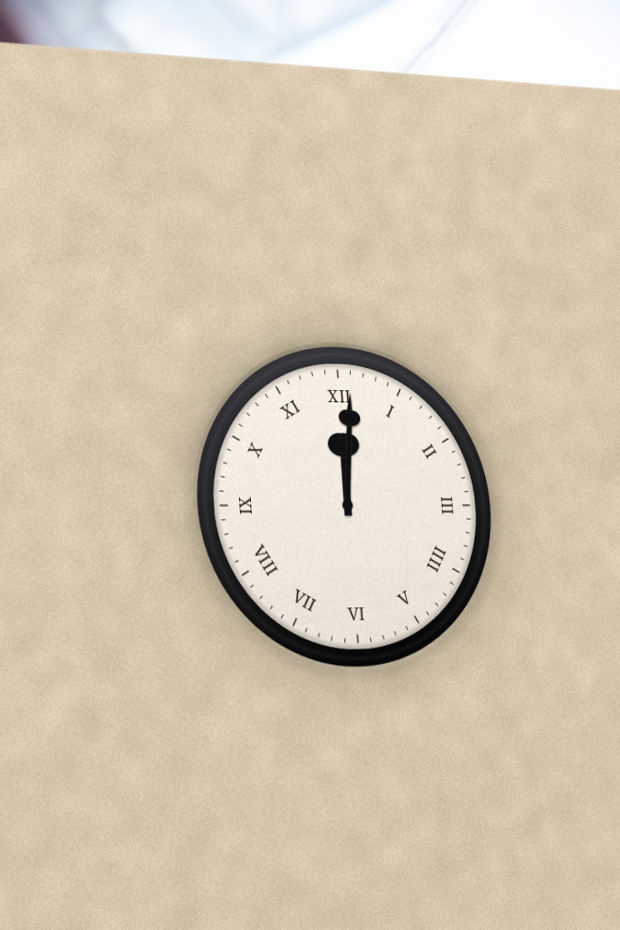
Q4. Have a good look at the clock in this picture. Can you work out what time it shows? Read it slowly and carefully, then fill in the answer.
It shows 12:01
